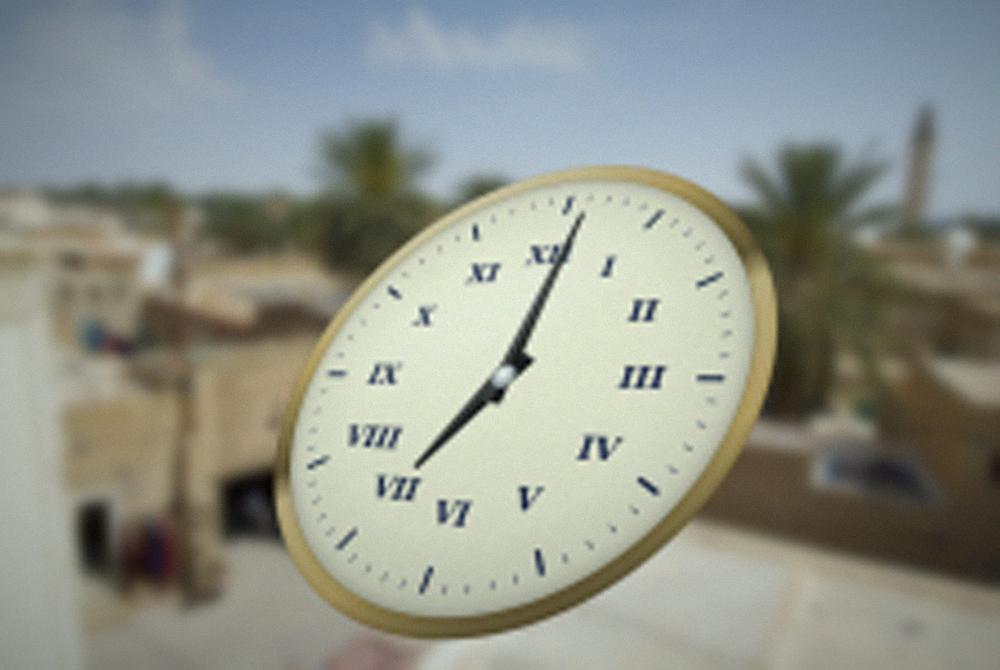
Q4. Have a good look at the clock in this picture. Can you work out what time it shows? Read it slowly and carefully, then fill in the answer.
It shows 7:01
